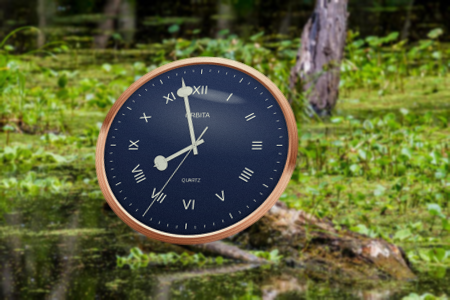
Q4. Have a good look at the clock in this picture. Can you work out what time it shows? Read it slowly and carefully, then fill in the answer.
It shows 7:57:35
